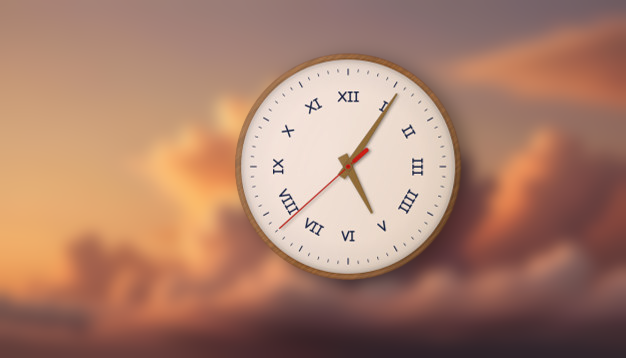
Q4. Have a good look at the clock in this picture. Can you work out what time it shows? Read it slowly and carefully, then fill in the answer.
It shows 5:05:38
